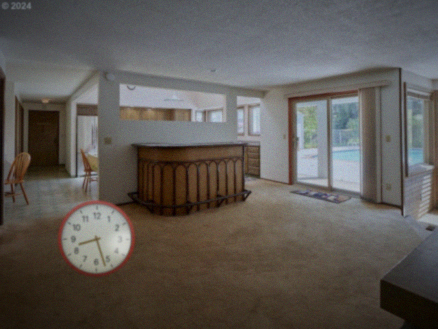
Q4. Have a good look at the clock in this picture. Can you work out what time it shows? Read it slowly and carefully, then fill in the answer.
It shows 8:27
